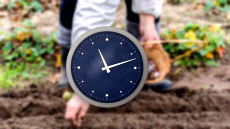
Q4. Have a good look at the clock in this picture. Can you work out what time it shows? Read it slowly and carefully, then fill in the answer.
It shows 11:12
